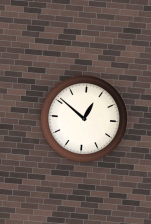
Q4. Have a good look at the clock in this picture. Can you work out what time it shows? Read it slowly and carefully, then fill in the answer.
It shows 12:51
